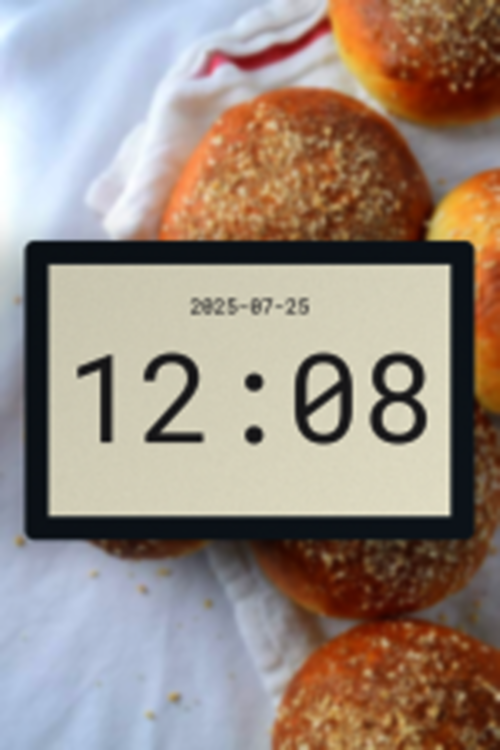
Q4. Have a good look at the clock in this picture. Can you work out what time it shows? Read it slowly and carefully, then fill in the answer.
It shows 12:08
